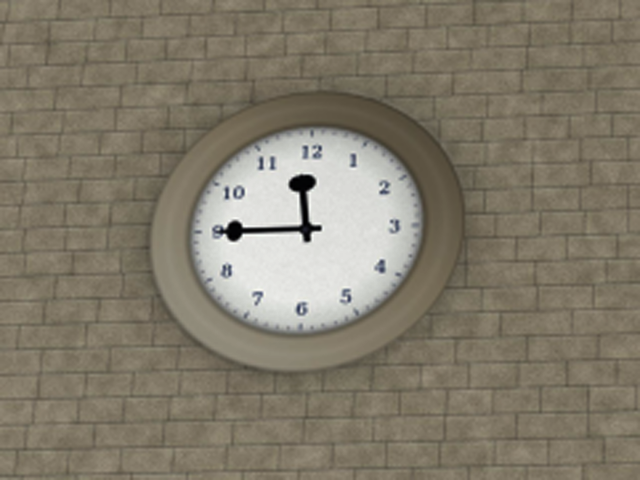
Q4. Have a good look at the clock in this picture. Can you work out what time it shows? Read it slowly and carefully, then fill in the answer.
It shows 11:45
